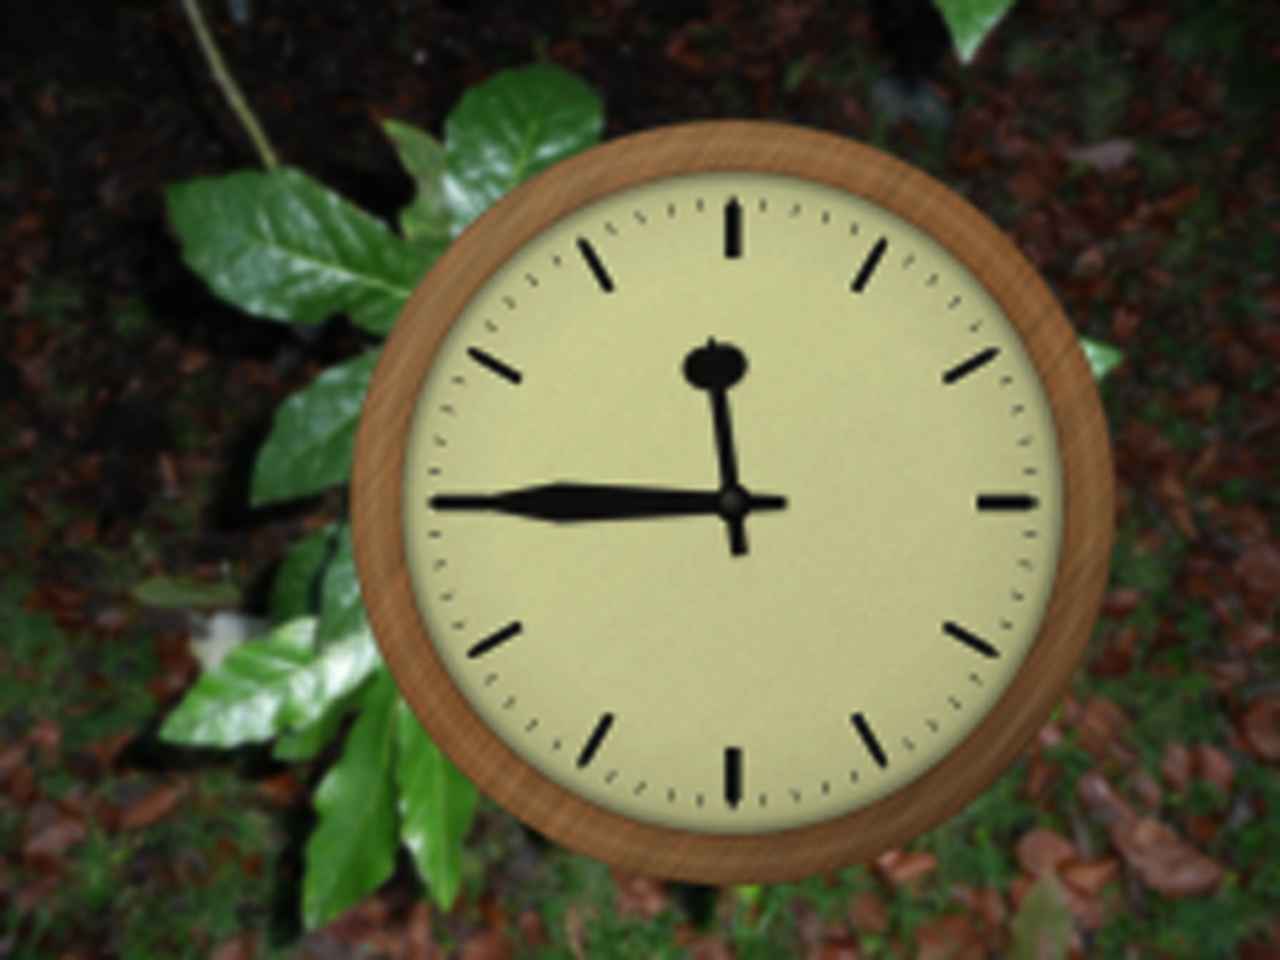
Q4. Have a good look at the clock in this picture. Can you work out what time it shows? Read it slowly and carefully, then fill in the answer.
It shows 11:45
